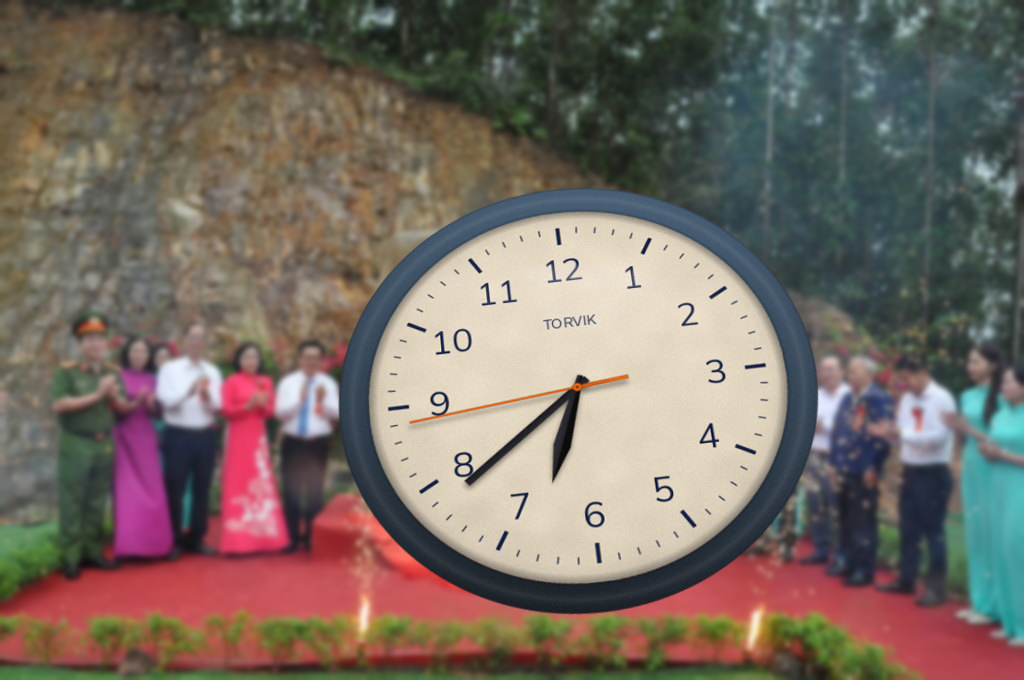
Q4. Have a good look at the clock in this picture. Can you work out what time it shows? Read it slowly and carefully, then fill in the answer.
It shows 6:38:44
